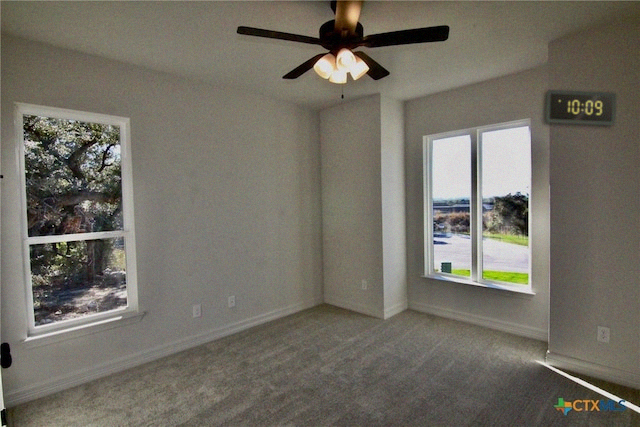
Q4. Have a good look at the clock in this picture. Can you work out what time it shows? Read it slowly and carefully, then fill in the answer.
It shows 10:09
